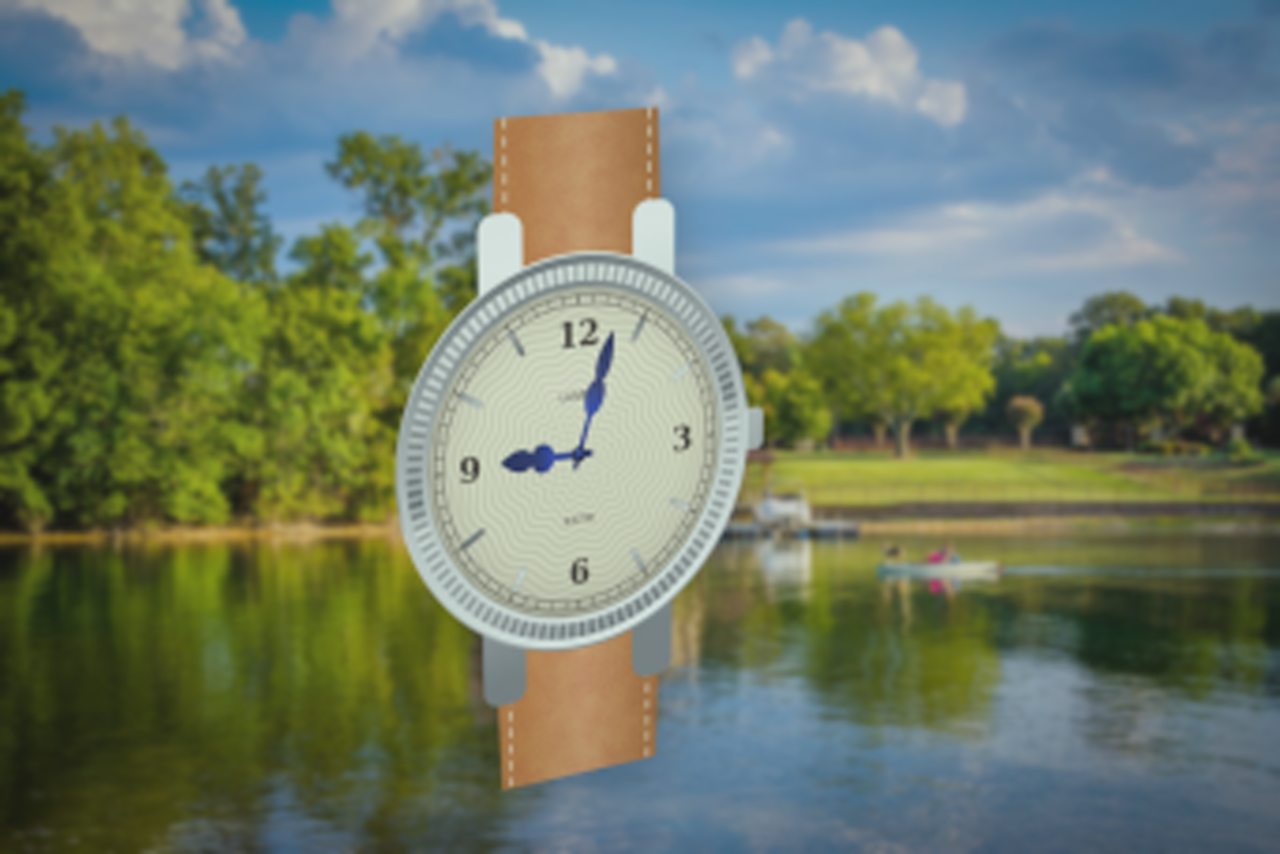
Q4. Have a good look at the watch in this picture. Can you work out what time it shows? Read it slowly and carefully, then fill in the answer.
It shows 9:03
